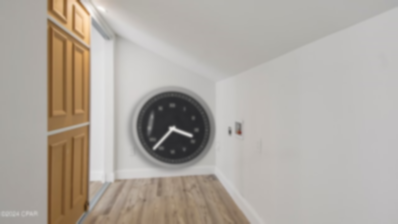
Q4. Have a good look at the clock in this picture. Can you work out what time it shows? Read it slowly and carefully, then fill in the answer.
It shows 3:37
